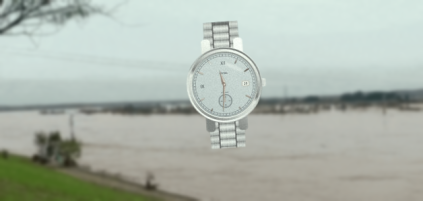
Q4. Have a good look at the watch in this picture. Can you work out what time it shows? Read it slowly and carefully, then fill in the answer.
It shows 11:31
